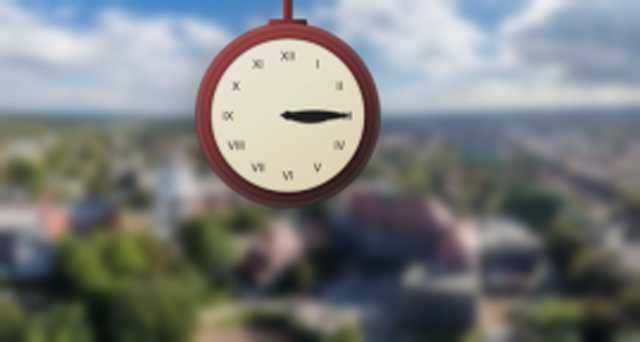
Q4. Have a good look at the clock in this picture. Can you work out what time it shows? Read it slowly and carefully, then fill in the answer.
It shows 3:15
